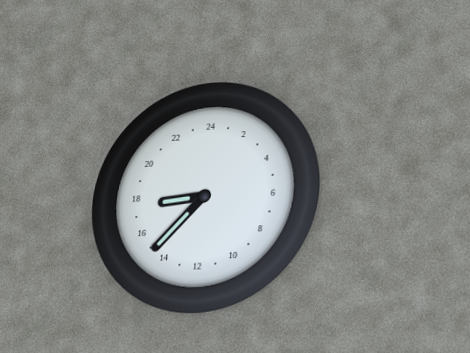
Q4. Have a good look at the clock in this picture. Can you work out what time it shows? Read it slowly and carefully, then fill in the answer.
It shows 17:37
